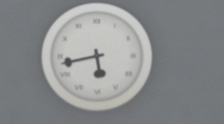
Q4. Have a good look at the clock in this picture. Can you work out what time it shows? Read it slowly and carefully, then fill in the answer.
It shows 5:43
